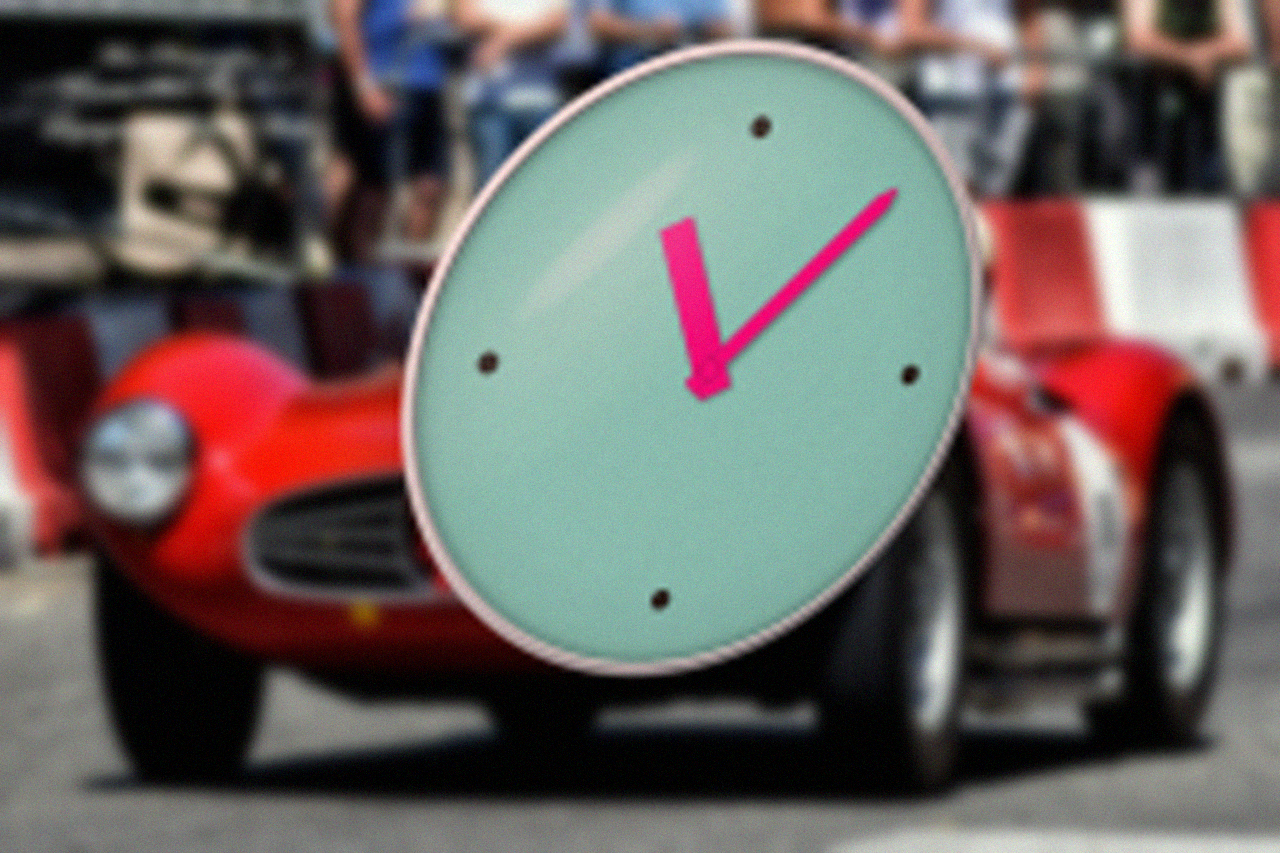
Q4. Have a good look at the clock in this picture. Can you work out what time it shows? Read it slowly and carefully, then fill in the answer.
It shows 11:07
